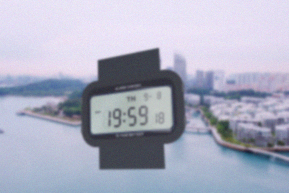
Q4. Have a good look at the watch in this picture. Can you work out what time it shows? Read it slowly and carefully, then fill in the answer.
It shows 19:59
